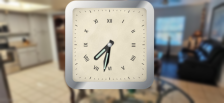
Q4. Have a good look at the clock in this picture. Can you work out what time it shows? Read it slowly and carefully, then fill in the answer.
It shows 7:32
